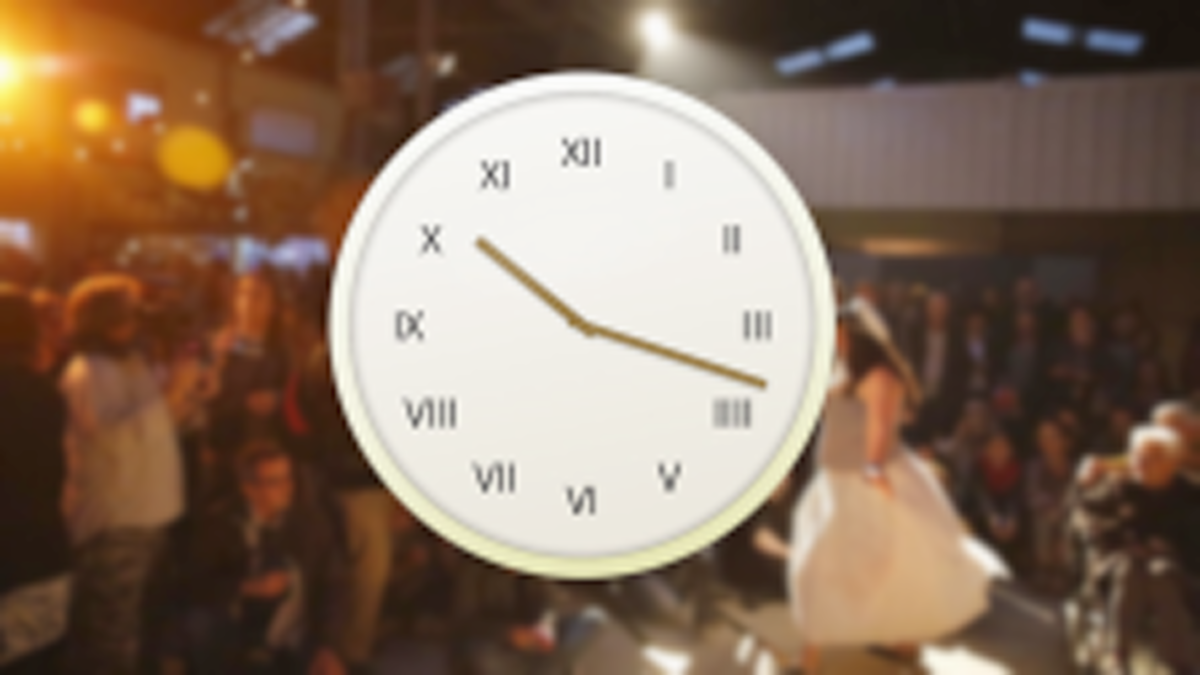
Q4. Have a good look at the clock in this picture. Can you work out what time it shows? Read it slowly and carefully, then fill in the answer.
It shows 10:18
